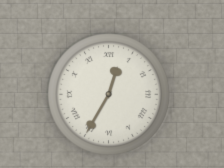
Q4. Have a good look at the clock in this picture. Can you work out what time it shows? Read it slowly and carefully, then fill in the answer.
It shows 12:35
